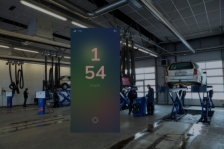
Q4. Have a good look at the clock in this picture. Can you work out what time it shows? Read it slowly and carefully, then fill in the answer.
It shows 1:54
